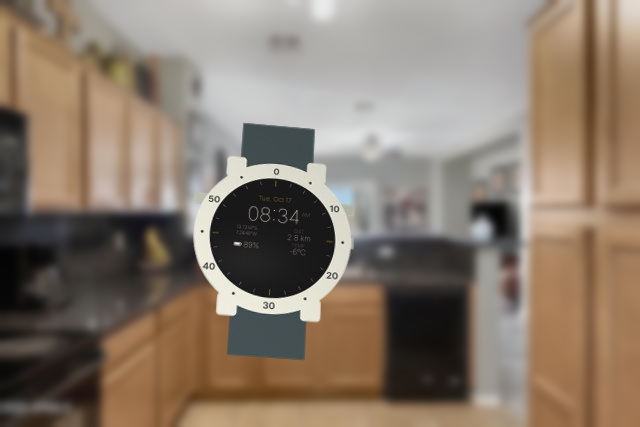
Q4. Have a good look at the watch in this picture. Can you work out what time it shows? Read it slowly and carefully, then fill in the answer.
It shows 8:34
